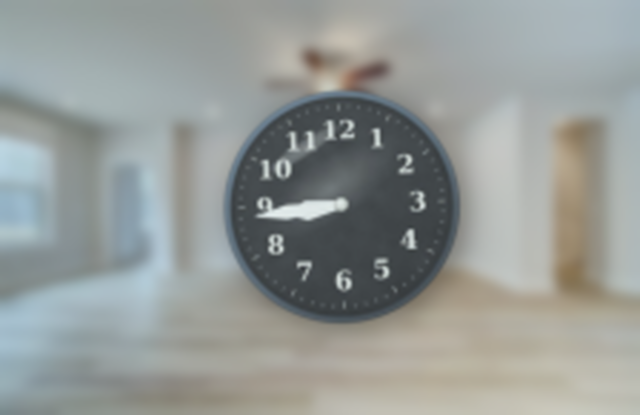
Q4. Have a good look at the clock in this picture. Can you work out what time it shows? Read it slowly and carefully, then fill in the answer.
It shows 8:44
